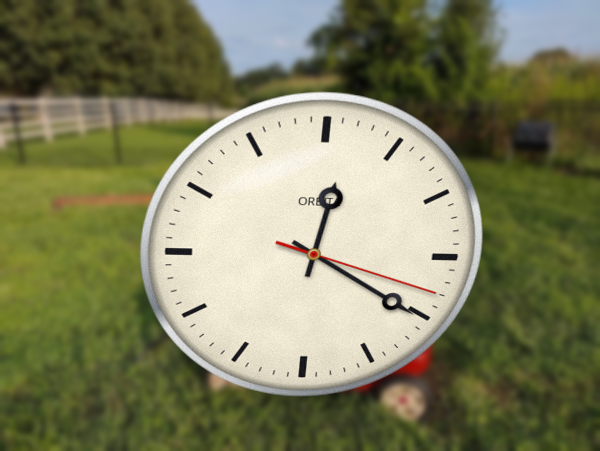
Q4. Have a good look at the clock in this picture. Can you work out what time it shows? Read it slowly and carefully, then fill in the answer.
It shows 12:20:18
